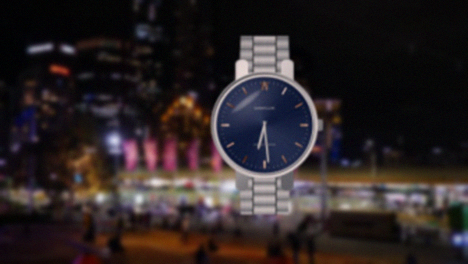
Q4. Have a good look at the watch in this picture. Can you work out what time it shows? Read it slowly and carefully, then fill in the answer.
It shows 6:29
